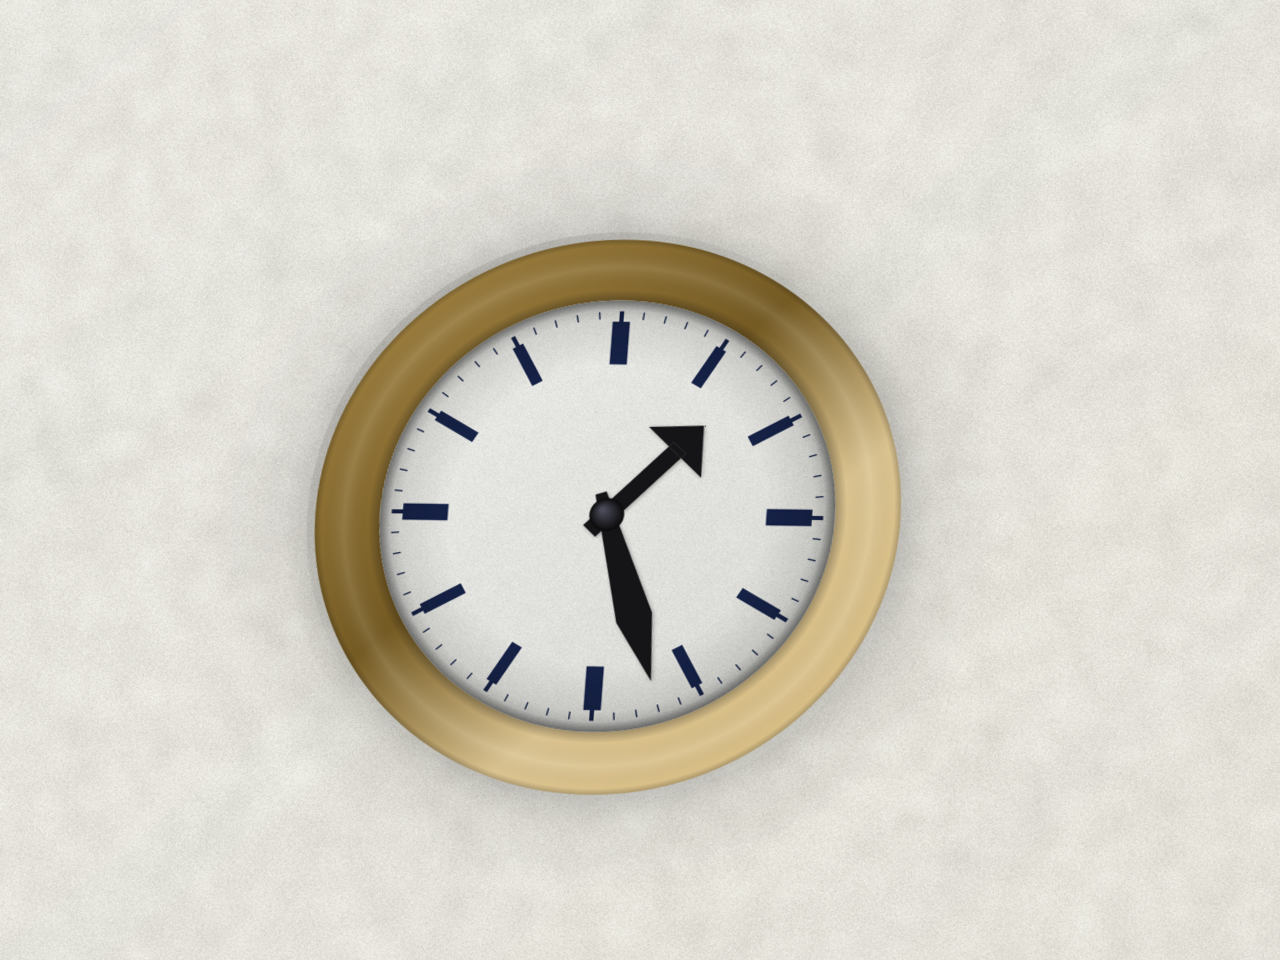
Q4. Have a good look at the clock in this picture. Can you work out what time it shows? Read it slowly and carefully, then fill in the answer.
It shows 1:27
